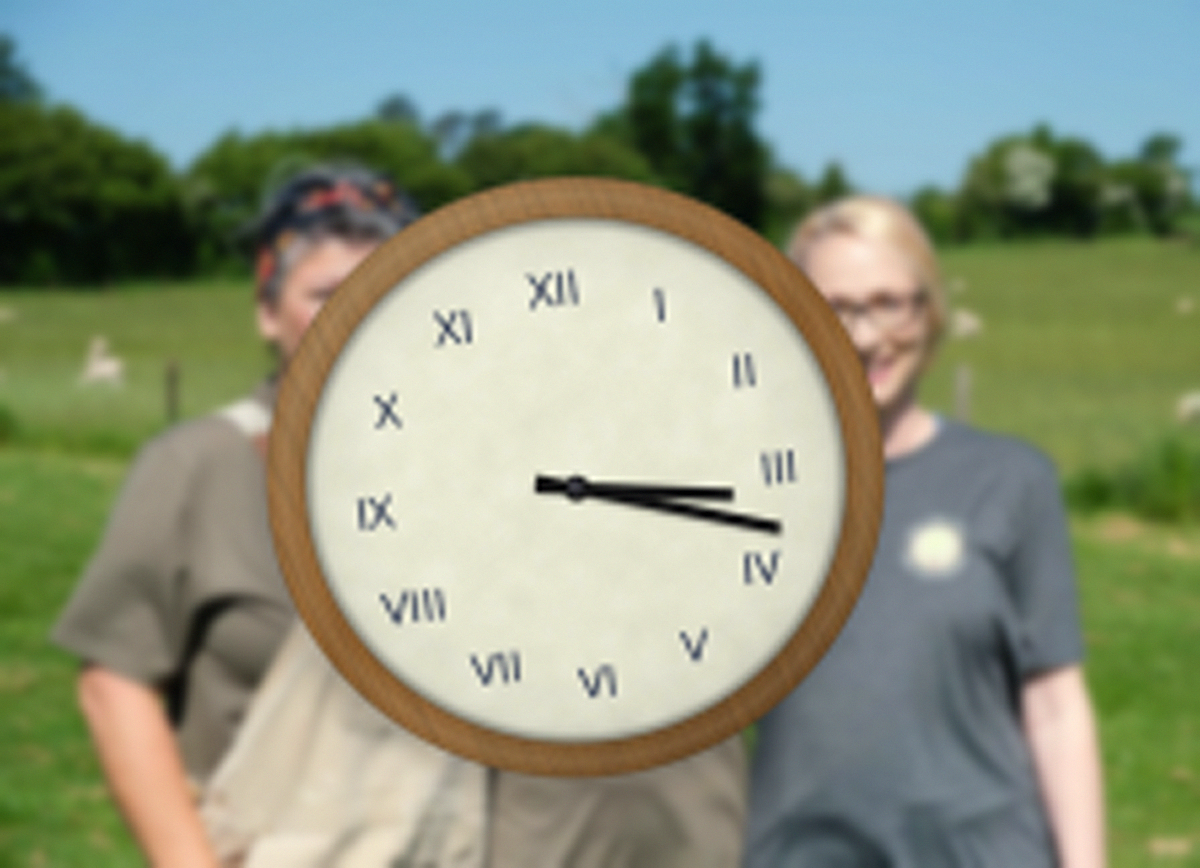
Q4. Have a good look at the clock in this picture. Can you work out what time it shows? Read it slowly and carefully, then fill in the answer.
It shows 3:18
